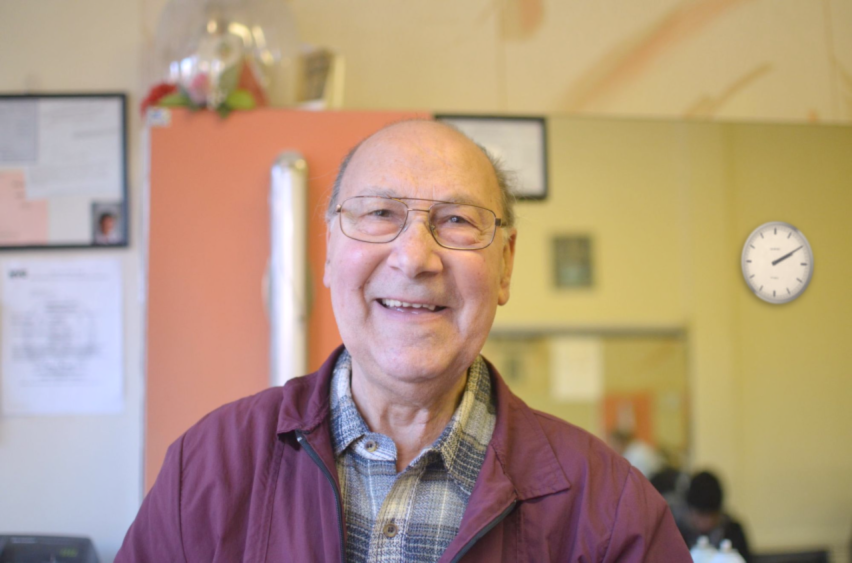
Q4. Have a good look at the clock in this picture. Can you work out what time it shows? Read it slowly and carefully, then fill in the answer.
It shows 2:10
